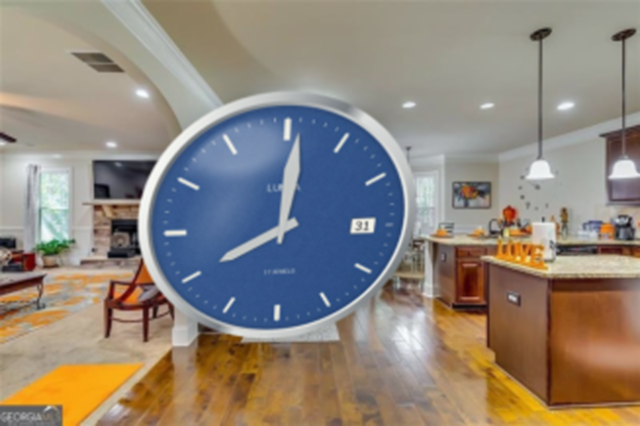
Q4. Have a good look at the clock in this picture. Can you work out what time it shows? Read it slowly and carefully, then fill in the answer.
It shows 8:01
